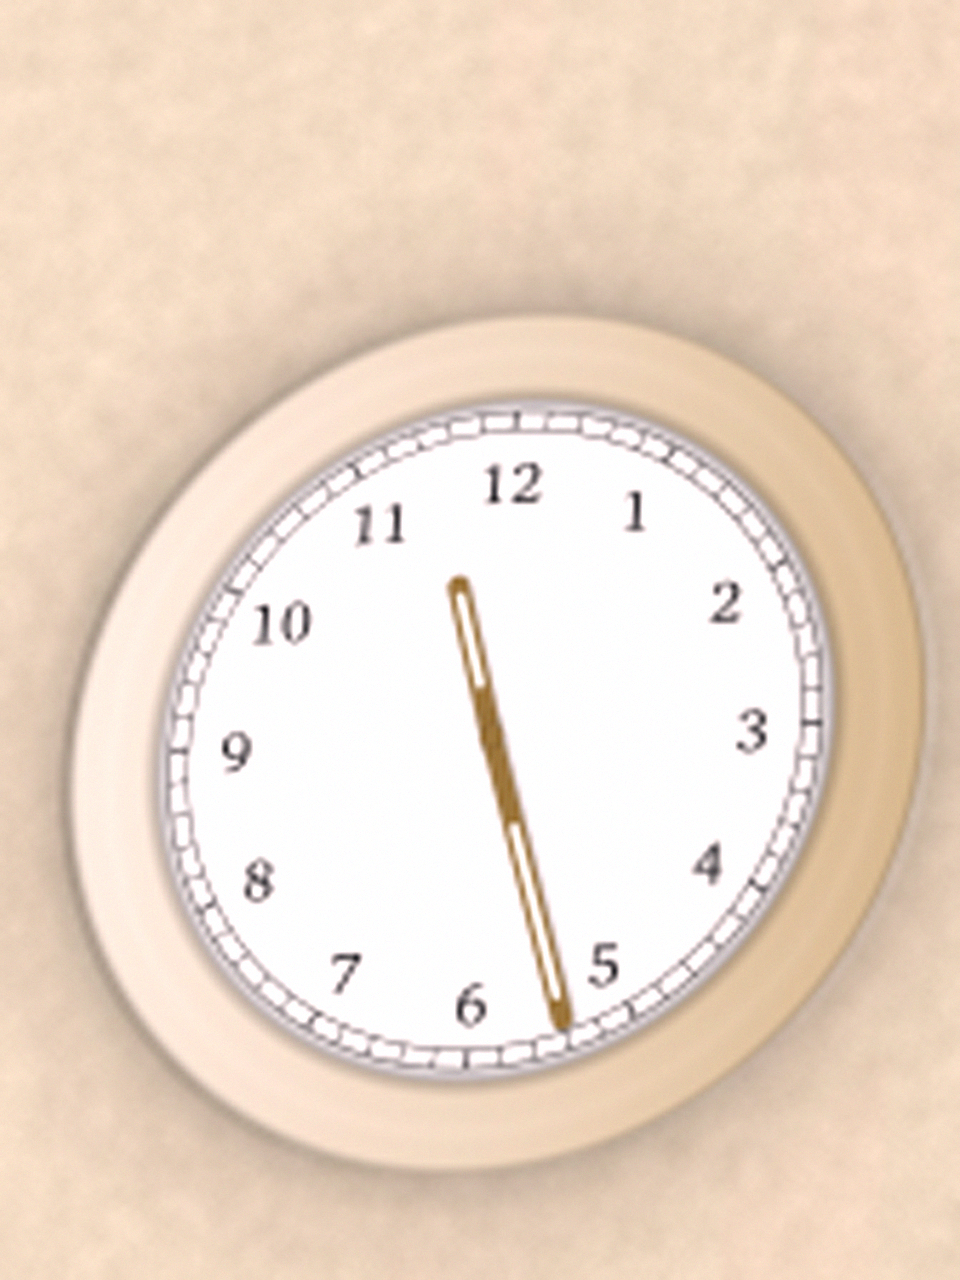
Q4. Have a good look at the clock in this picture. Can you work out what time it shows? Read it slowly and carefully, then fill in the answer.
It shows 11:27
